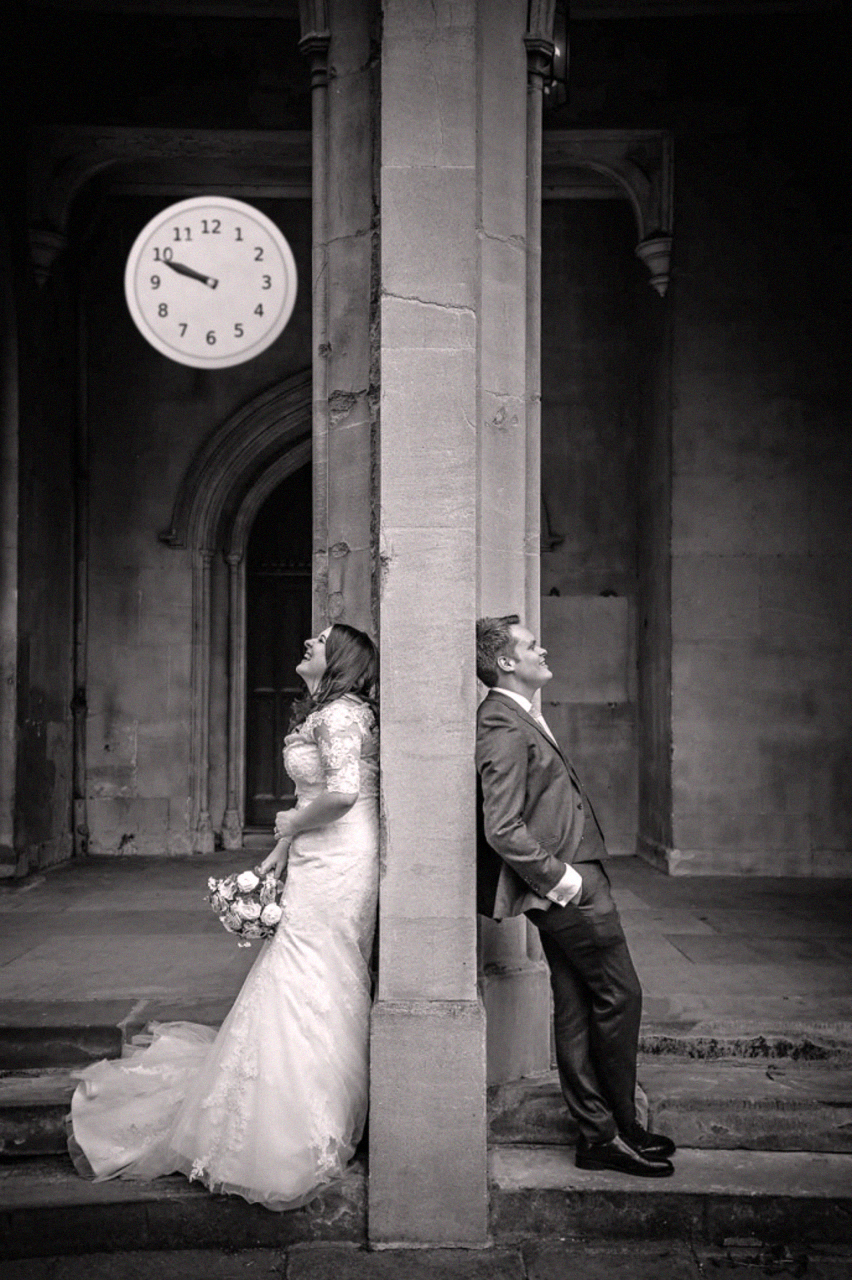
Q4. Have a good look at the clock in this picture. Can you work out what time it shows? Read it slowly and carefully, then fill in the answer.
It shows 9:49
